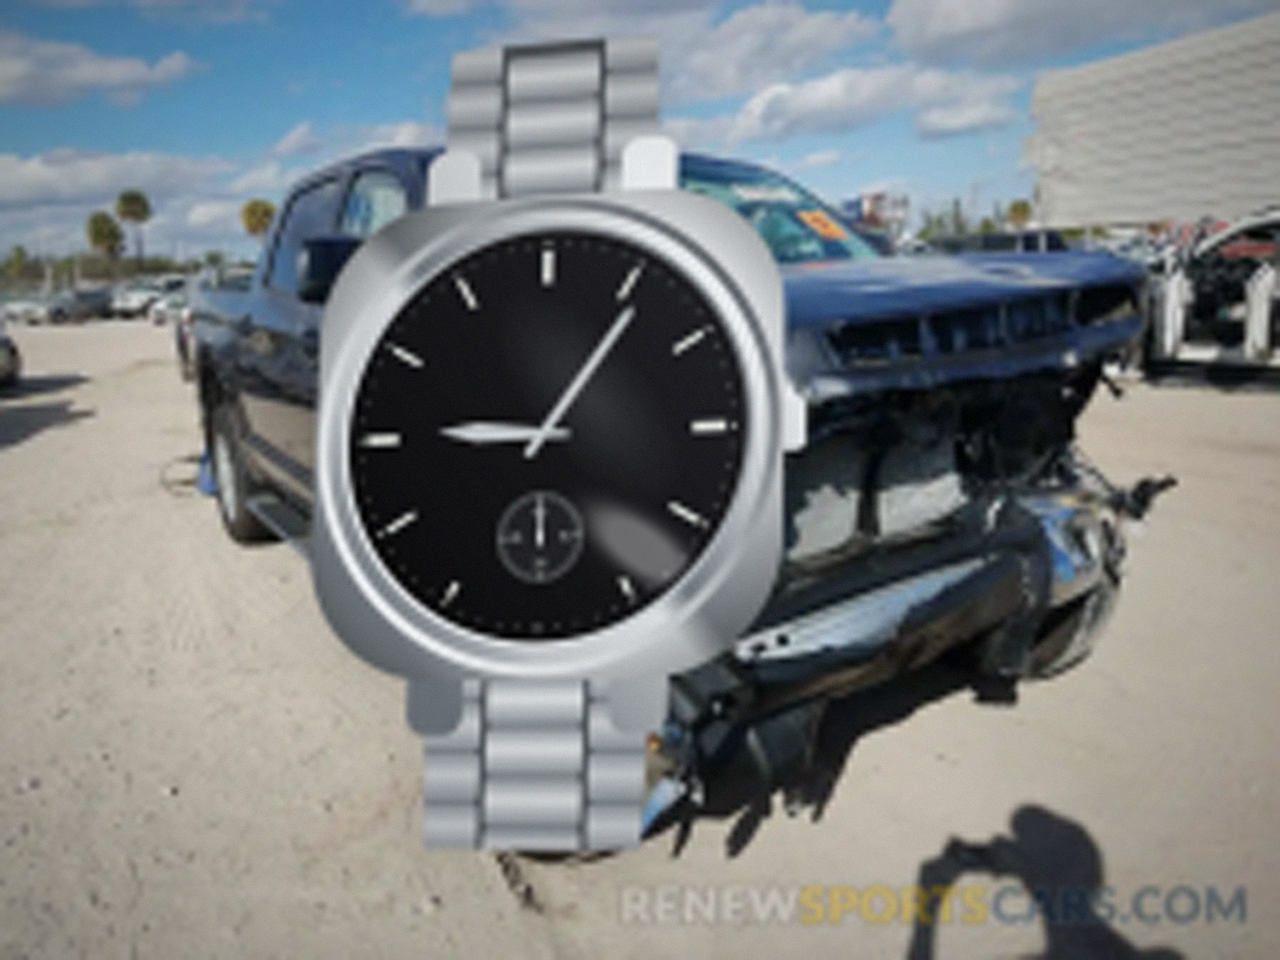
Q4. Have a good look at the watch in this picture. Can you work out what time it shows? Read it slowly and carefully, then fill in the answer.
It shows 9:06
